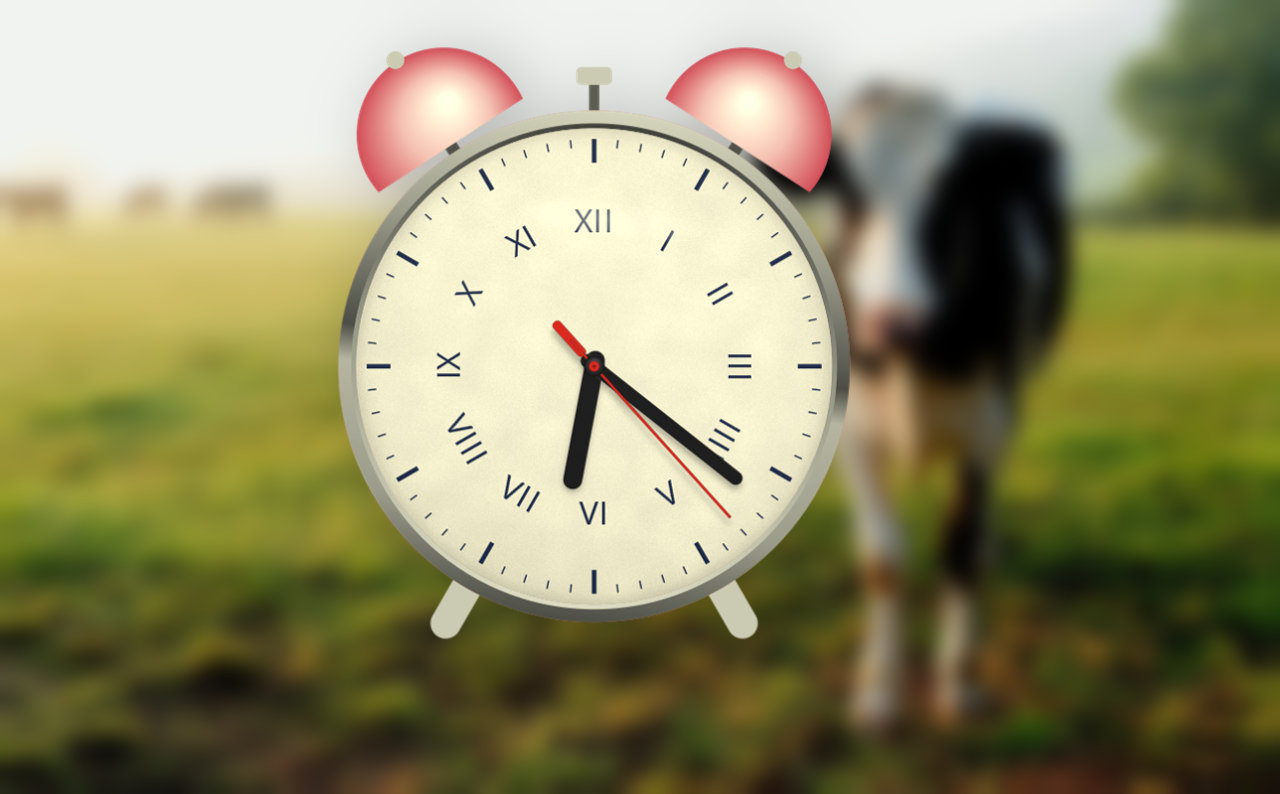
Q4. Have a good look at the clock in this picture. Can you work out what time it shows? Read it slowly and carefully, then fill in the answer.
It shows 6:21:23
